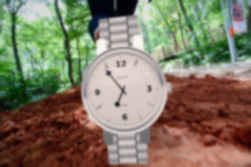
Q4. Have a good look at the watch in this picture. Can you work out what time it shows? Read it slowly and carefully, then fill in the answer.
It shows 6:54
